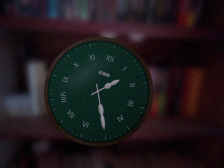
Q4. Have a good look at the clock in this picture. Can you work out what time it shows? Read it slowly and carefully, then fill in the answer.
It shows 1:25
